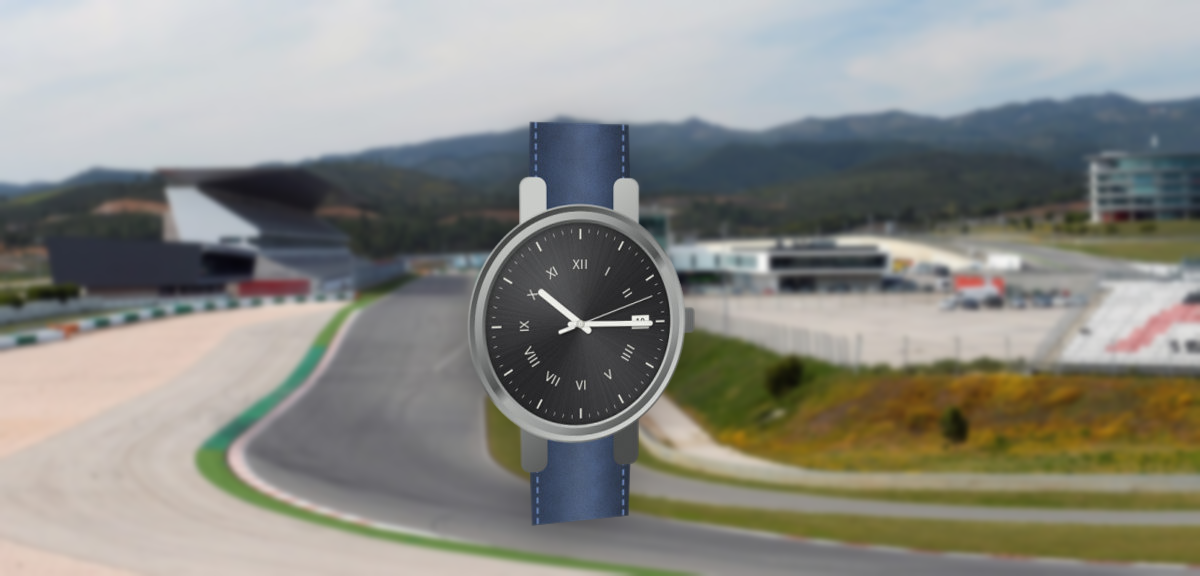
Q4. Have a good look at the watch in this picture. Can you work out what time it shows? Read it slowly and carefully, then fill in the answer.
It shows 10:15:12
